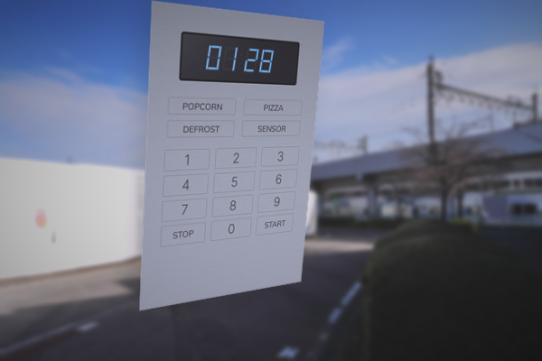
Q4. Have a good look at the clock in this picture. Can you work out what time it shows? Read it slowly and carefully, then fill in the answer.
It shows 1:28
